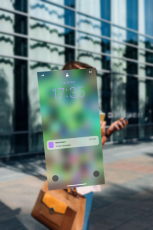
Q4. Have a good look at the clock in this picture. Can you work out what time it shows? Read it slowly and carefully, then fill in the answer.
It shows 17:35
